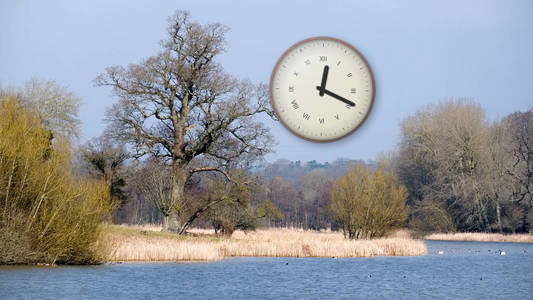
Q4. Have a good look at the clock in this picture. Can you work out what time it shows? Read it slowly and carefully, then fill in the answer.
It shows 12:19
